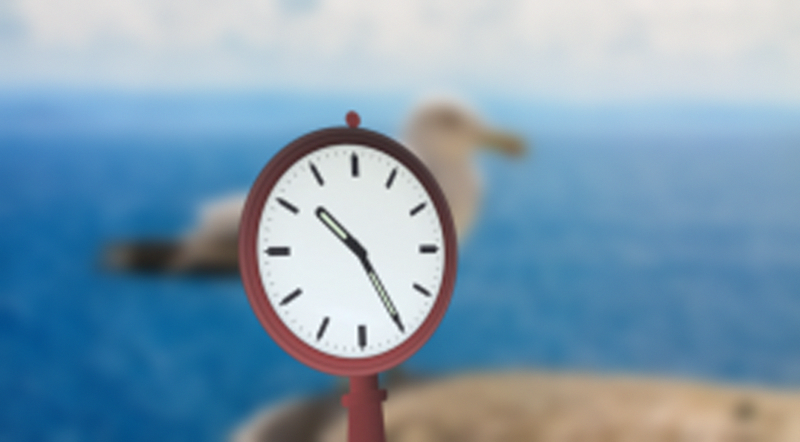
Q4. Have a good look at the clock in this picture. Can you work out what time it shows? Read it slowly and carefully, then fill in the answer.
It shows 10:25
